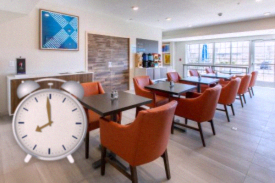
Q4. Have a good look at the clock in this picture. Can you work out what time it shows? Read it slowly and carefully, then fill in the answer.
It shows 7:59
